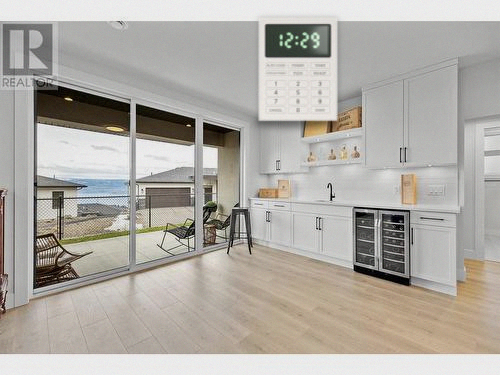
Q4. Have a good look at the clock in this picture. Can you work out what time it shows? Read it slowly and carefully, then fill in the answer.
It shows 12:29
